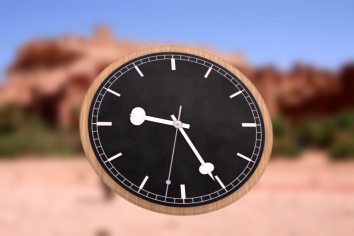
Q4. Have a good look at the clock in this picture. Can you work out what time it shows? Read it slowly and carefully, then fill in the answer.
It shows 9:25:32
